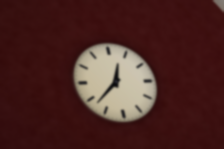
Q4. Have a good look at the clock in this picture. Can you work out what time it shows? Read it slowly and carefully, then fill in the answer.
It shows 12:38
